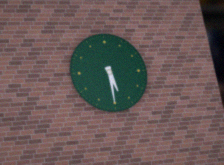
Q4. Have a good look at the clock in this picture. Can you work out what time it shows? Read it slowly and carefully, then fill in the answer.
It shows 5:30
